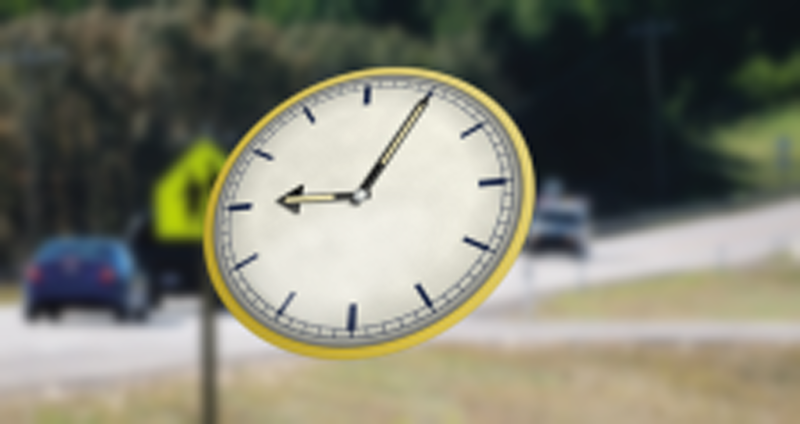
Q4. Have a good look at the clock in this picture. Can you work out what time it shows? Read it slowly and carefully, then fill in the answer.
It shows 9:05
